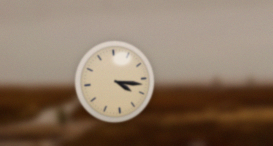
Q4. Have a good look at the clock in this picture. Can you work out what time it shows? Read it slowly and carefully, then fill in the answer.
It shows 4:17
